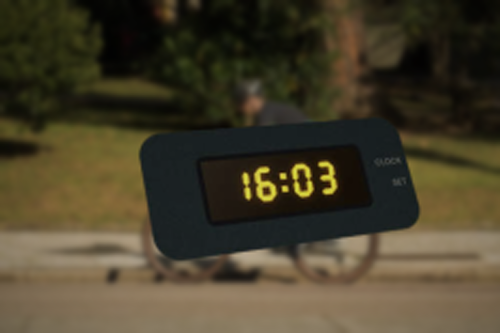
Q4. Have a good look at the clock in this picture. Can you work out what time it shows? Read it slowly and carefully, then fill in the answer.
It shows 16:03
